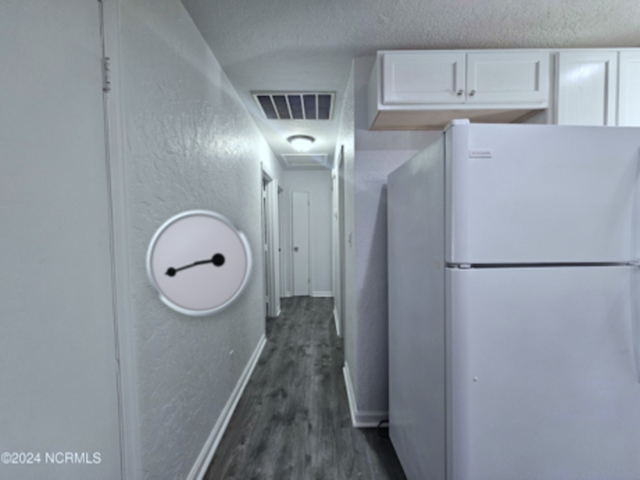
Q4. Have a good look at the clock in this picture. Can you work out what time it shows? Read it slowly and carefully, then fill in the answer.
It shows 2:42
